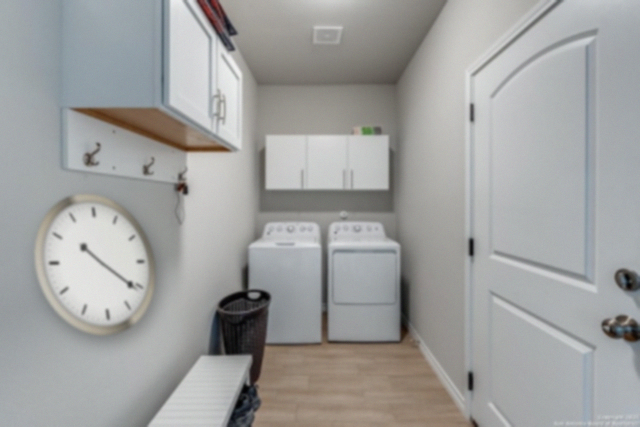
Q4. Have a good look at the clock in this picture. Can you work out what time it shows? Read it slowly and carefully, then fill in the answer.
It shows 10:21
